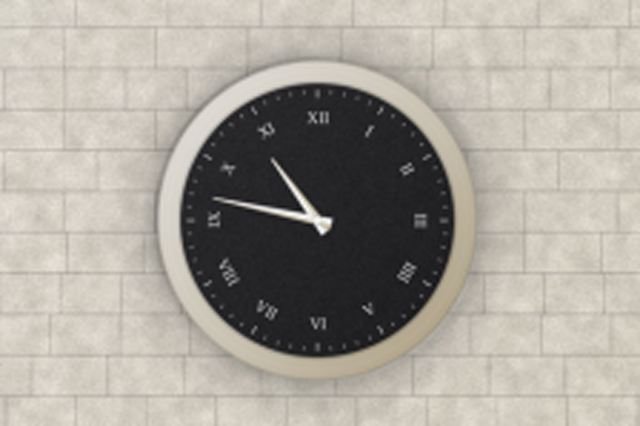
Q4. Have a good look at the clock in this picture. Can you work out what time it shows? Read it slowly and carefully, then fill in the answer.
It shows 10:47
